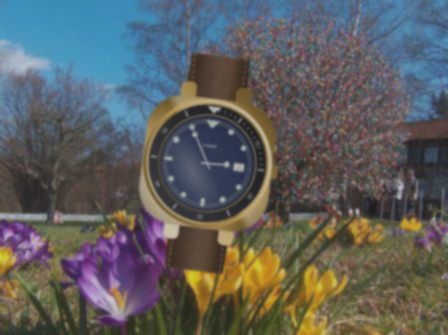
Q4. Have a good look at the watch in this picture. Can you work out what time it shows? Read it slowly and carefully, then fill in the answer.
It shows 2:55
